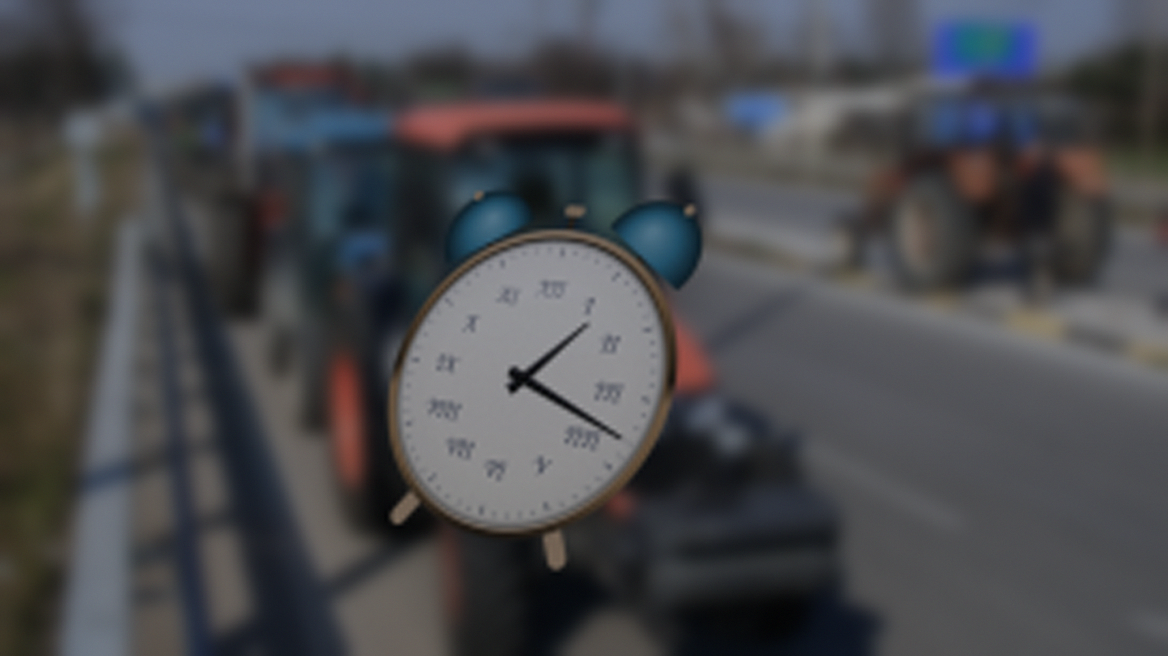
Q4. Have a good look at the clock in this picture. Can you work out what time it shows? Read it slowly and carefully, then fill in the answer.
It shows 1:18
